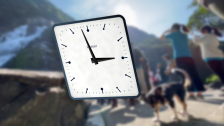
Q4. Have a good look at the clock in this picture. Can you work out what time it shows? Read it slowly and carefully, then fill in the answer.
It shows 2:58
